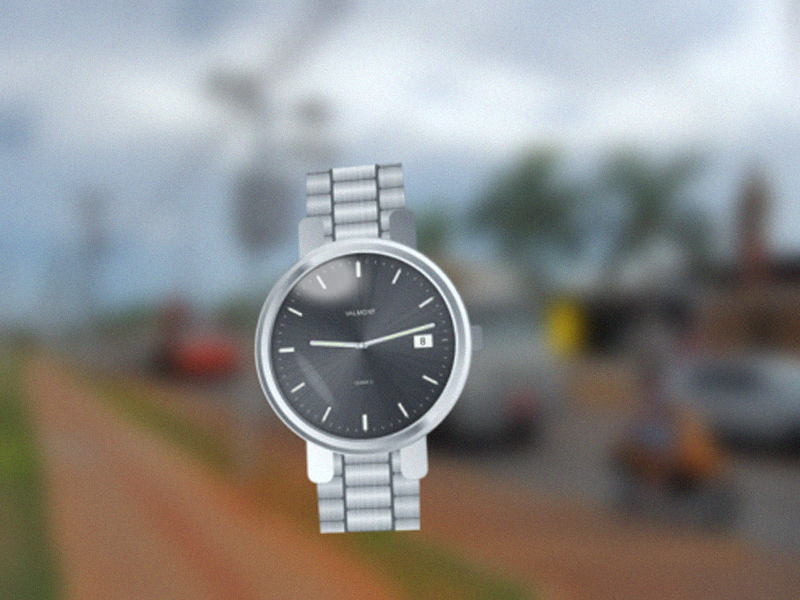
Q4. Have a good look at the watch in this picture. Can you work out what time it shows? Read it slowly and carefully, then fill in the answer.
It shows 9:13
